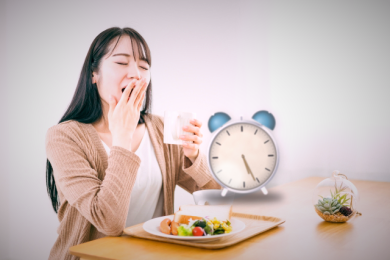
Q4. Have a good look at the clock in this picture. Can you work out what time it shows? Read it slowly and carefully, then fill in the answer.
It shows 5:26
